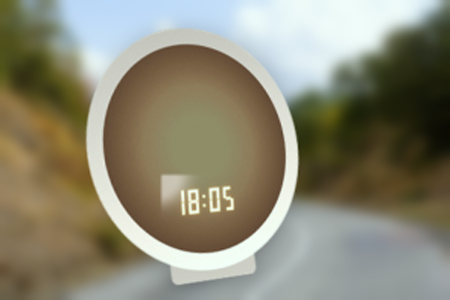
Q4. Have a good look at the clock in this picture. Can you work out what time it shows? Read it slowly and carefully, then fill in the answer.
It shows 18:05
